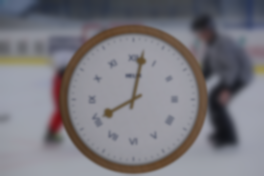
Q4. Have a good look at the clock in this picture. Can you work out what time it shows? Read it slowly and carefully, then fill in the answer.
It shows 8:02
